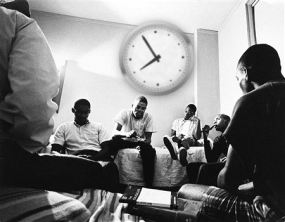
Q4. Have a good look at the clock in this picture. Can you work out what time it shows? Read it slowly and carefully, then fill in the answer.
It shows 7:55
